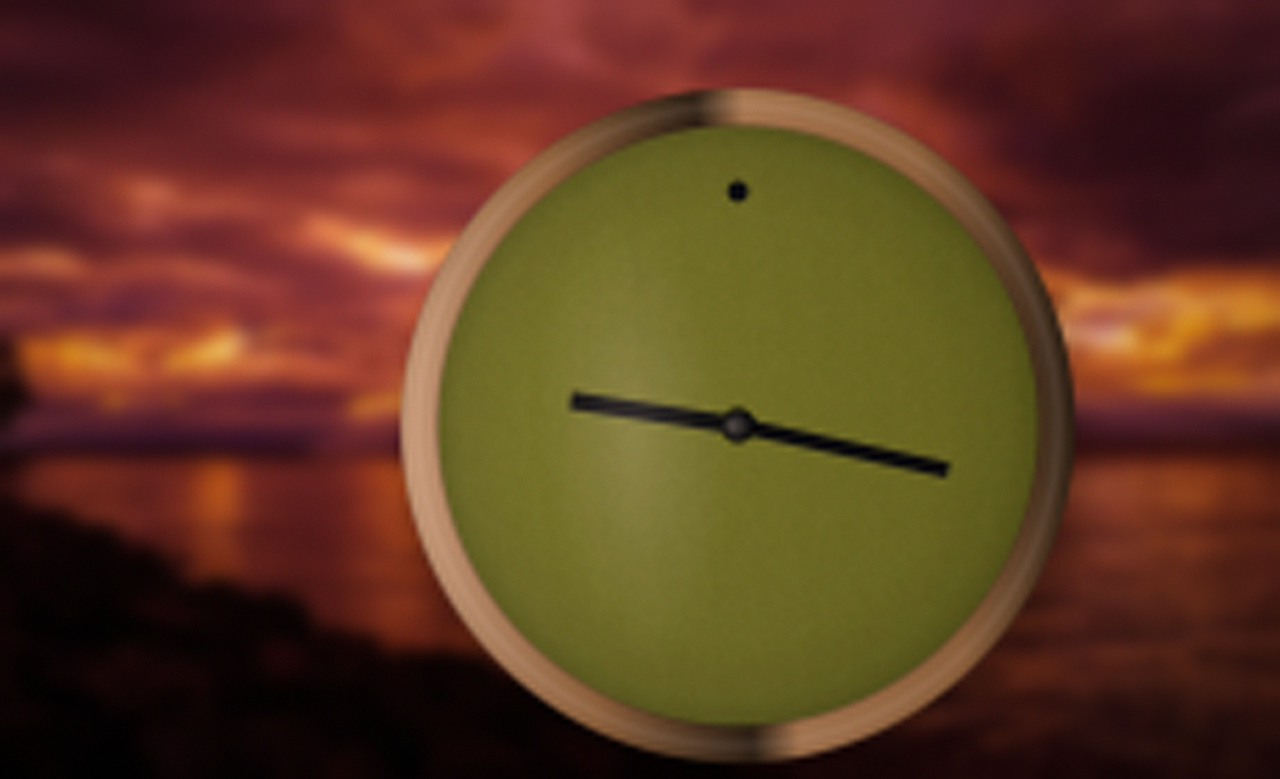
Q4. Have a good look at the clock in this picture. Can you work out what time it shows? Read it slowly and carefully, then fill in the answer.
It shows 9:17
